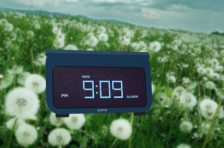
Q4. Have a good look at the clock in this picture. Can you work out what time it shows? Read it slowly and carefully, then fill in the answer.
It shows 9:09
